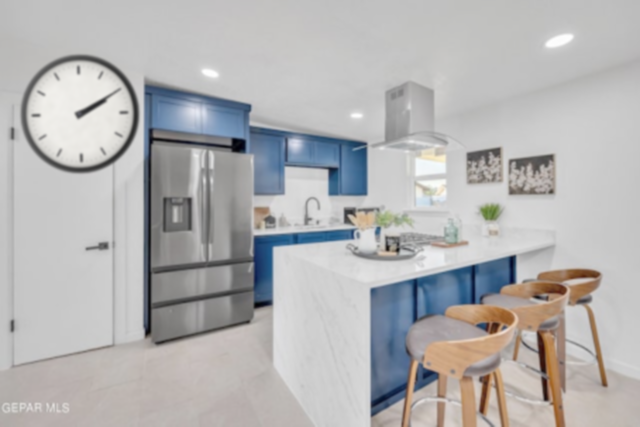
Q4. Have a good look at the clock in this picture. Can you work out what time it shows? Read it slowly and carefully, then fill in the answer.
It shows 2:10
